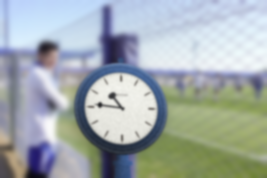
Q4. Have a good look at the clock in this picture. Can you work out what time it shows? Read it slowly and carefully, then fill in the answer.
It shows 10:46
